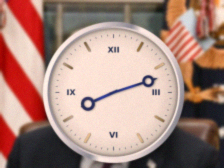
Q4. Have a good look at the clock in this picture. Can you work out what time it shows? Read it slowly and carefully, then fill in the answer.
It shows 8:12
